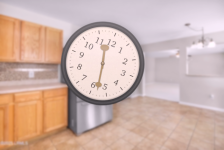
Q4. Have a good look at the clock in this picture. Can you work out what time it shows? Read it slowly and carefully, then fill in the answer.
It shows 11:28
